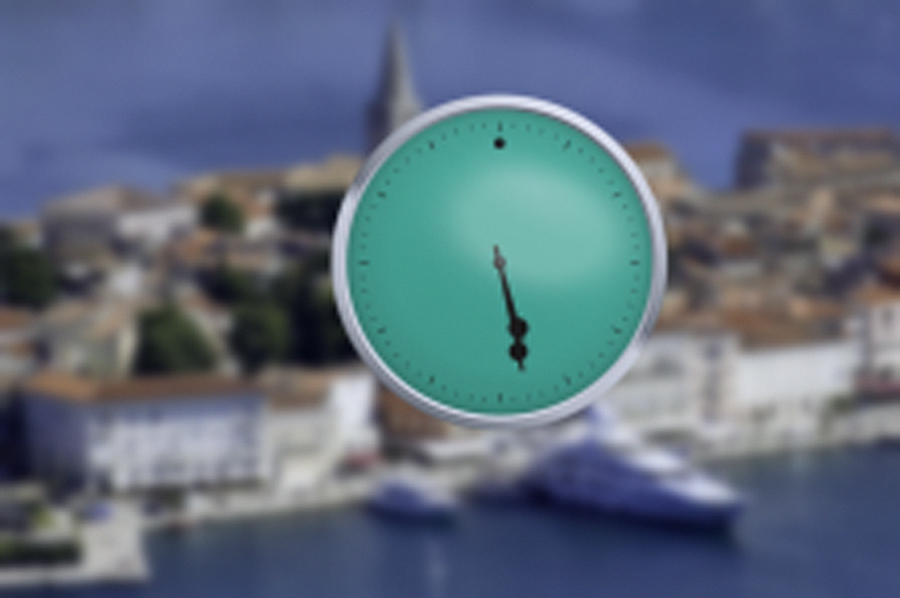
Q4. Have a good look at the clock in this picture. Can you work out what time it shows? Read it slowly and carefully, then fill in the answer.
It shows 5:28
